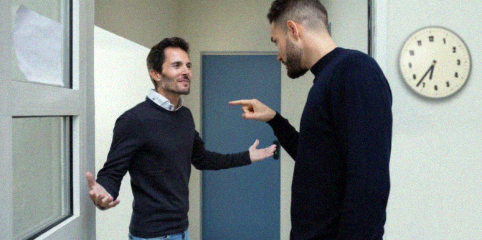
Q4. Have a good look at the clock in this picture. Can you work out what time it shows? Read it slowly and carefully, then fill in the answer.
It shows 6:37
